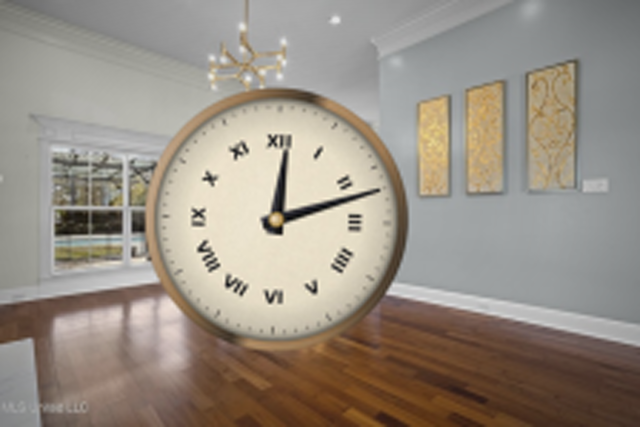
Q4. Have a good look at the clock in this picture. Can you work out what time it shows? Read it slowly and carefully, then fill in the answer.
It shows 12:12
